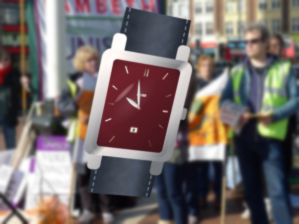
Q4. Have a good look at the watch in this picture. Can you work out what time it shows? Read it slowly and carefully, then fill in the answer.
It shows 9:58
